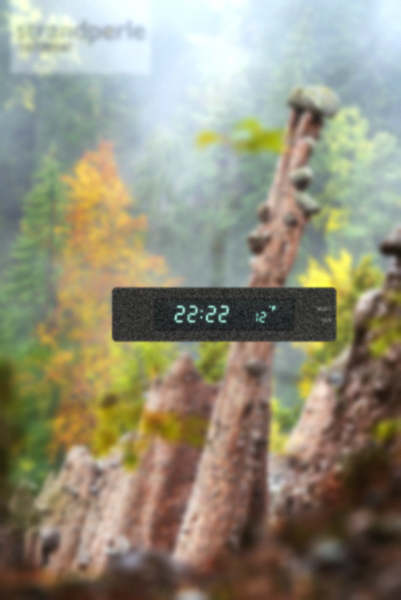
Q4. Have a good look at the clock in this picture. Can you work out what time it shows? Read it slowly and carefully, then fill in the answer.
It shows 22:22
